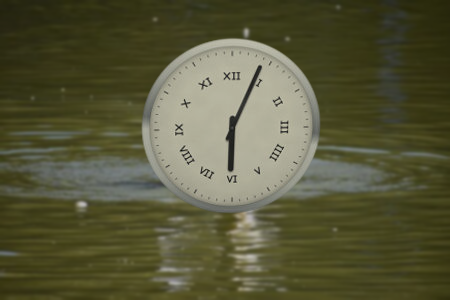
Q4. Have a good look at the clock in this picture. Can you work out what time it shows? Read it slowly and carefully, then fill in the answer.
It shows 6:04
